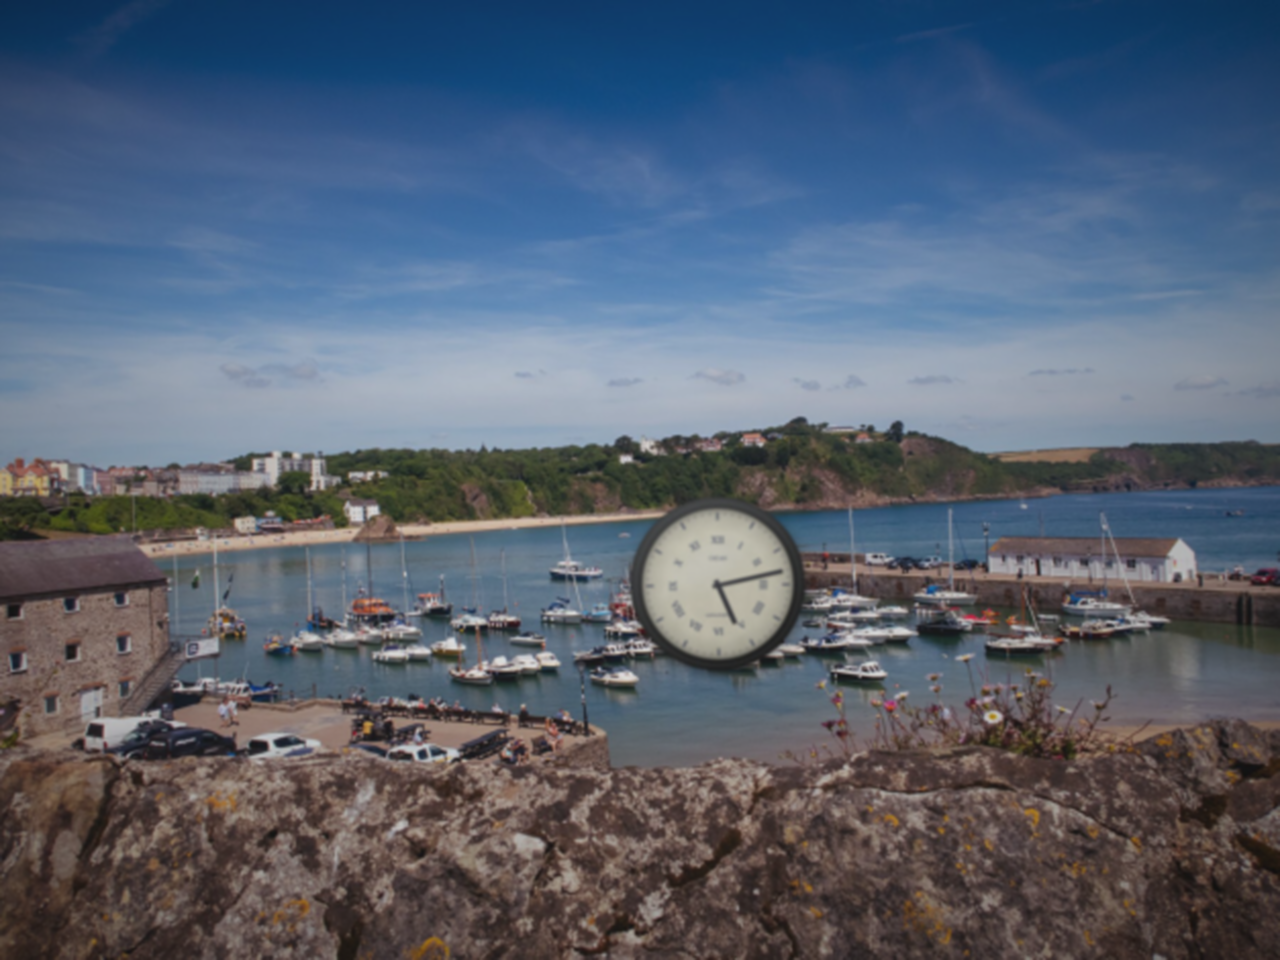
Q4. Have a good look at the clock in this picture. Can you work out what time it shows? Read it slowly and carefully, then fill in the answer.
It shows 5:13
